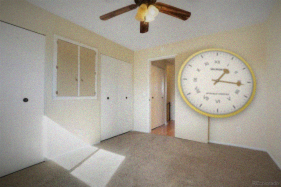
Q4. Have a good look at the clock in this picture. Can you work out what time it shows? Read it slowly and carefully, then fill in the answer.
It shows 1:16
